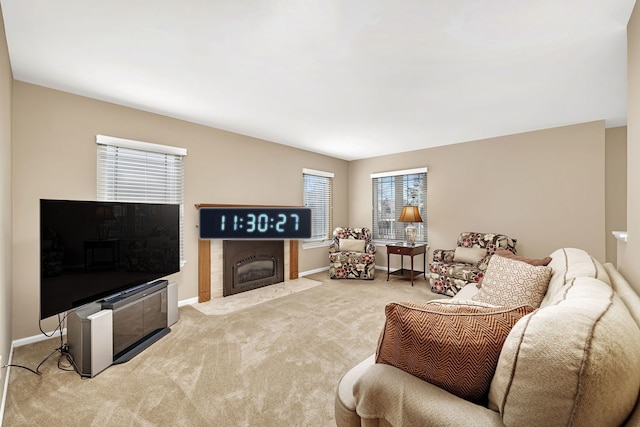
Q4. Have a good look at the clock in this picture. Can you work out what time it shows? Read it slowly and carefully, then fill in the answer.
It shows 11:30:27
